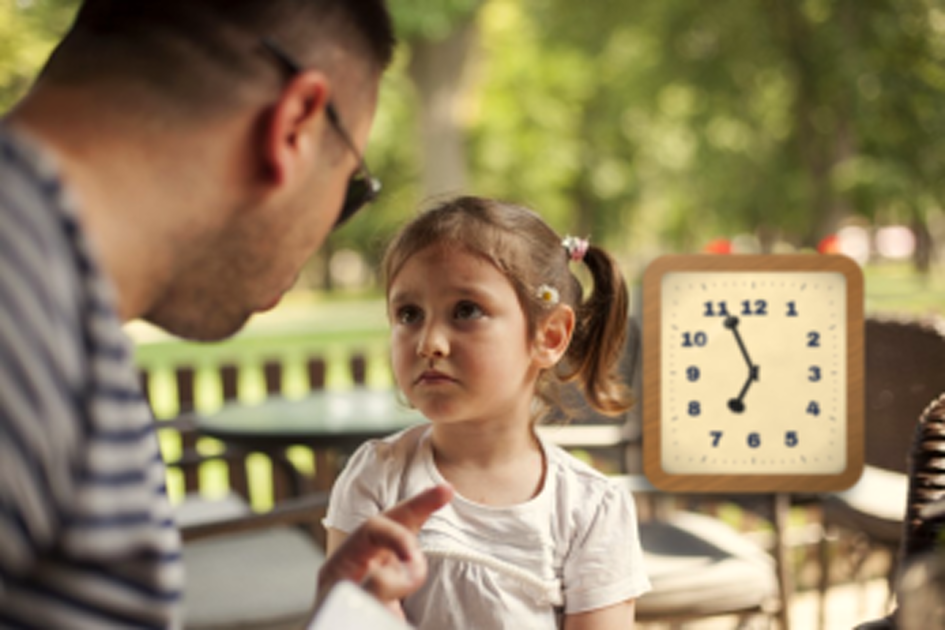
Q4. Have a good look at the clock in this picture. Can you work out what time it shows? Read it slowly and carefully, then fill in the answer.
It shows 6:56
